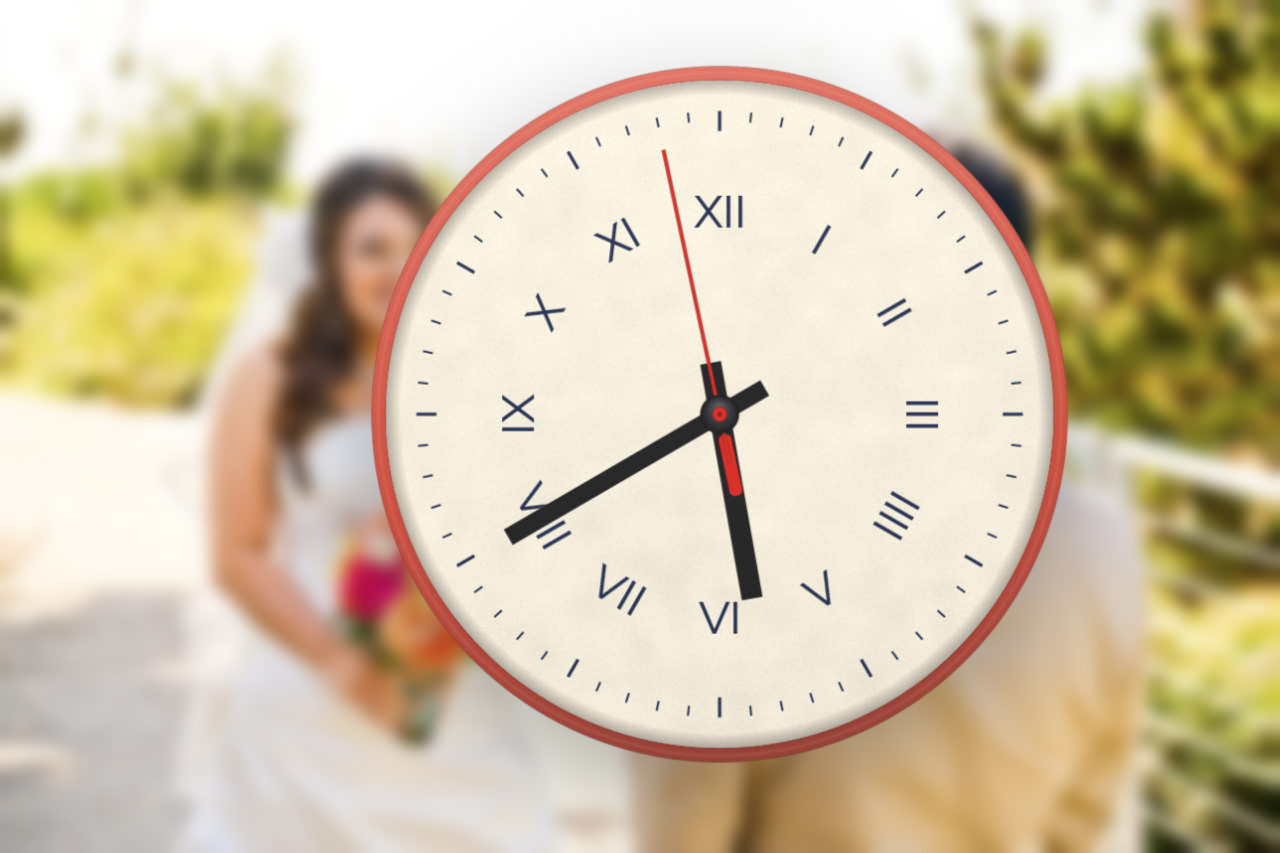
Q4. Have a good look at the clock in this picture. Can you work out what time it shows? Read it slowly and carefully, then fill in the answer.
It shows 5:39:58
